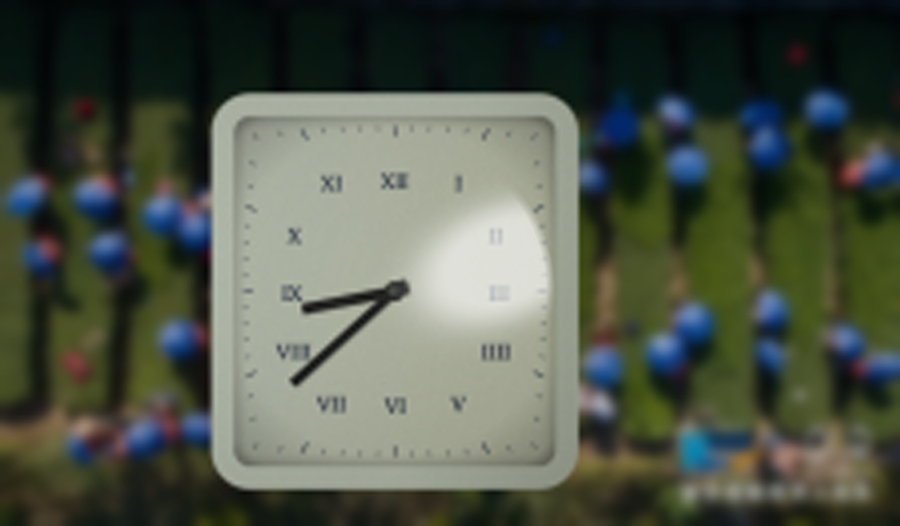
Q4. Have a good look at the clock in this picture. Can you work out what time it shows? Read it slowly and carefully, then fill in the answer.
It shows 8:38
